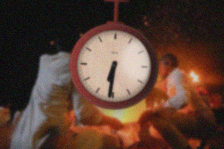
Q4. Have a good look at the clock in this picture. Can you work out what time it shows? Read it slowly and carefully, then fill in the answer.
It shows 6:31
